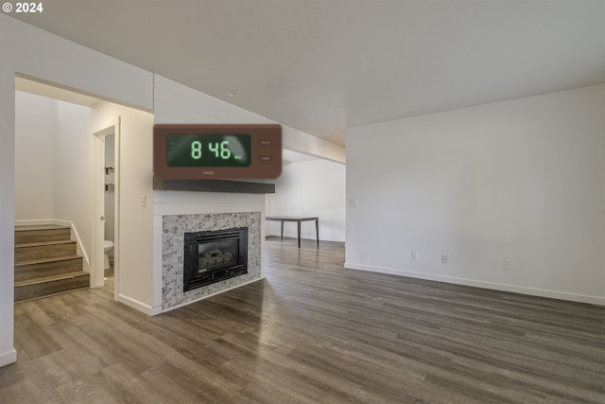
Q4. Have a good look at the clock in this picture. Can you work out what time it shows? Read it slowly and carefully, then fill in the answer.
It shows 8:46
